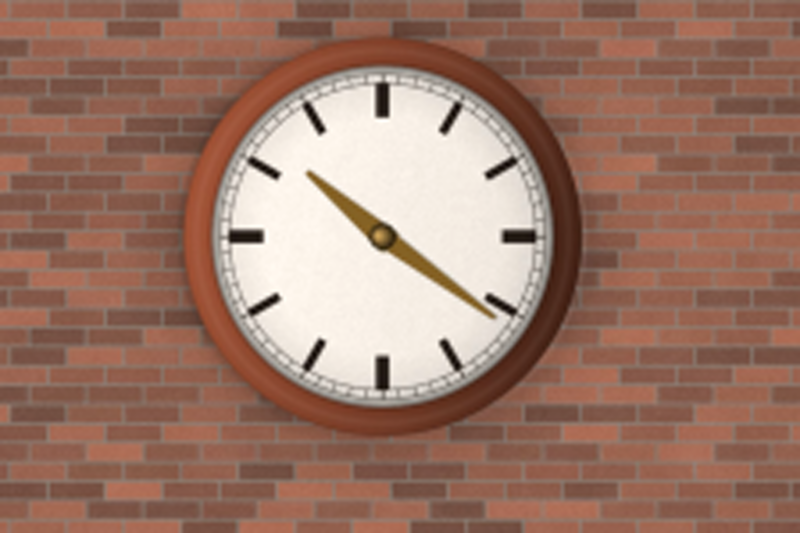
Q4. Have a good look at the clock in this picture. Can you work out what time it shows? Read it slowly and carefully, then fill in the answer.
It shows 10:21
